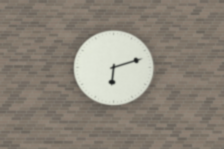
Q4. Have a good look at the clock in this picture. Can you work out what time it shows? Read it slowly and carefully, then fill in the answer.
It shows 6:12
